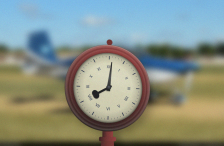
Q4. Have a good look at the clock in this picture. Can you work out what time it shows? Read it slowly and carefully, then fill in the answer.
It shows 8:01
